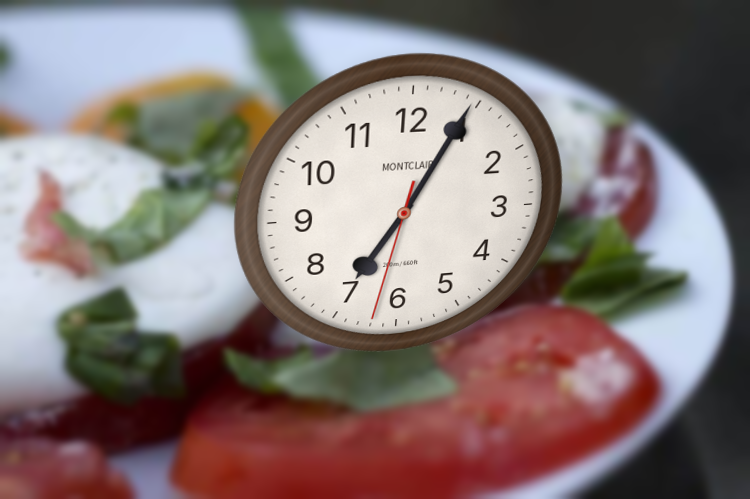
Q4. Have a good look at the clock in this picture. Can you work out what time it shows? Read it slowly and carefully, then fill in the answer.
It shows 7:04:32
